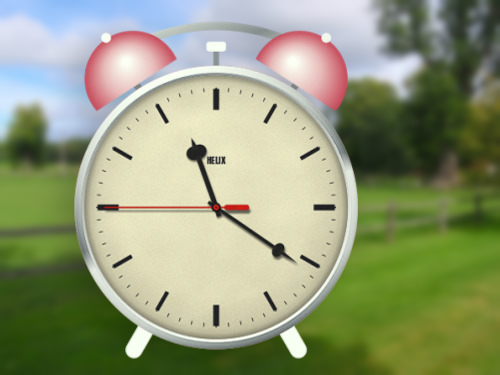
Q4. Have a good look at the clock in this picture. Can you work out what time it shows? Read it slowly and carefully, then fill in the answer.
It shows 11:20:45
